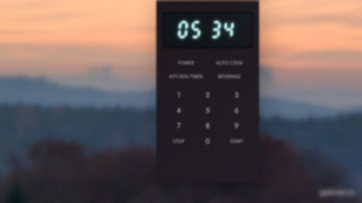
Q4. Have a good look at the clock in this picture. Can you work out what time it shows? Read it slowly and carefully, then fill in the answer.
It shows 5:34
